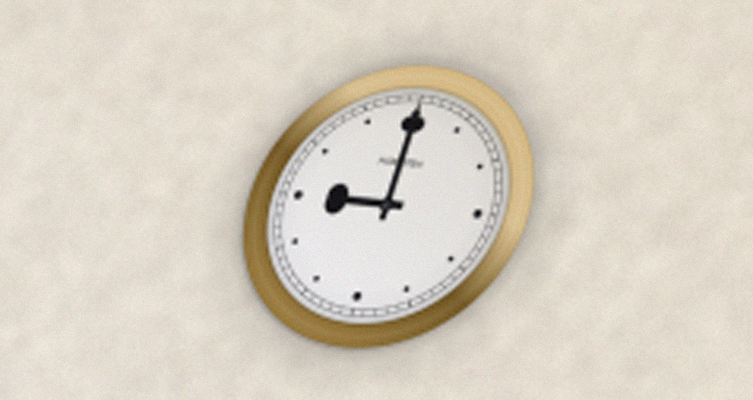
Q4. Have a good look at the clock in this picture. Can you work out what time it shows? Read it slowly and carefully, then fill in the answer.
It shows 9:00
